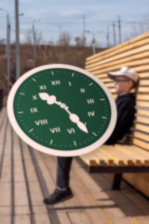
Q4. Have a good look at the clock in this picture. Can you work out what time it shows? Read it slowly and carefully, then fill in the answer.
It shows 10:26
